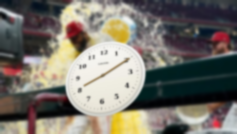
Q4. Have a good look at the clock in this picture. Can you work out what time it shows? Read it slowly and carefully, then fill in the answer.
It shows 8:10
